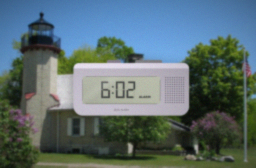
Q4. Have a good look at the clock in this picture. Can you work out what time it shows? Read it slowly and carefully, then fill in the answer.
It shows 6:02
